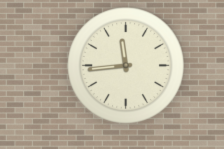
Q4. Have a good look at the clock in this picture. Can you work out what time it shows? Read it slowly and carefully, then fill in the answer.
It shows 11:44
